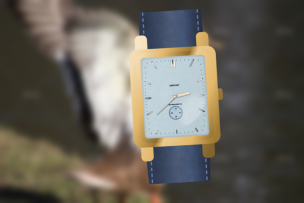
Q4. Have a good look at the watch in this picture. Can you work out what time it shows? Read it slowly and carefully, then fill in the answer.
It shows 2:38
